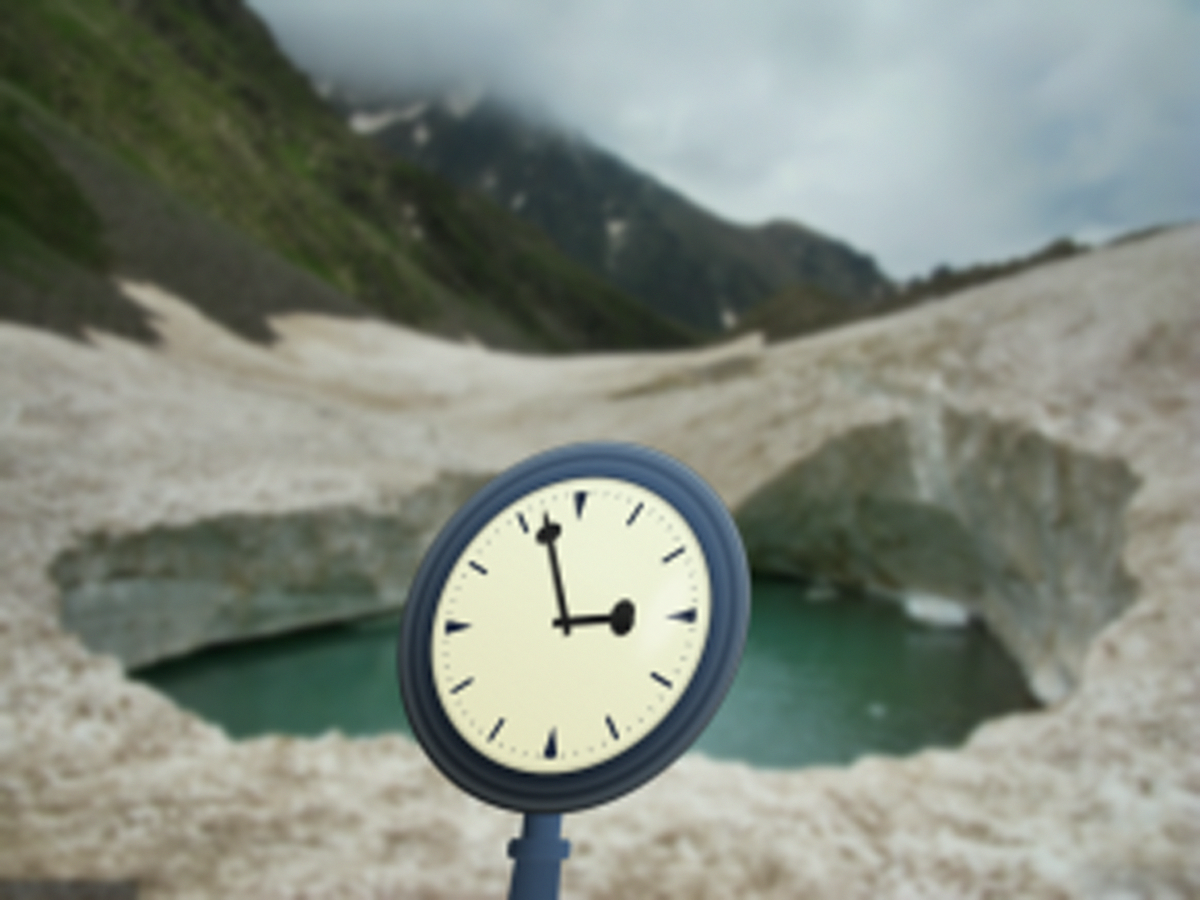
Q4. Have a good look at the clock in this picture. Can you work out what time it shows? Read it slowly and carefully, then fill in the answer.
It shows 2:57
